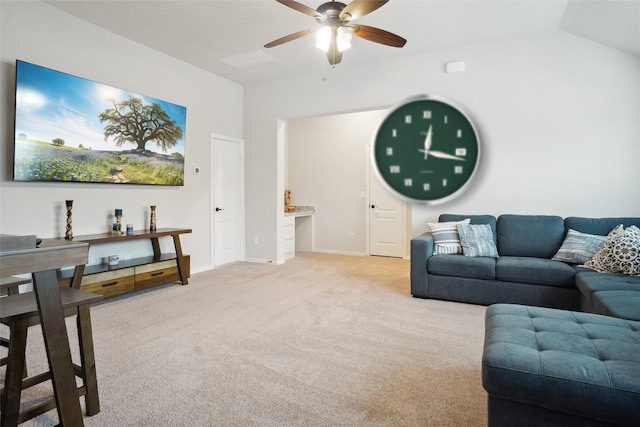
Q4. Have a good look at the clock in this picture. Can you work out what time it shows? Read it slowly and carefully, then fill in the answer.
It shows 12:17
